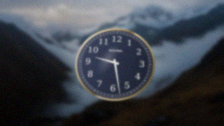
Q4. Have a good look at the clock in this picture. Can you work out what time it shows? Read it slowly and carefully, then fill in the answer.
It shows 9:28
